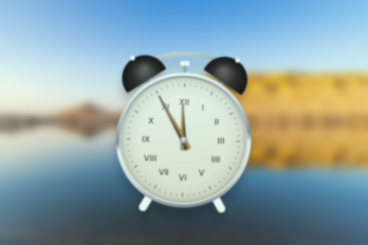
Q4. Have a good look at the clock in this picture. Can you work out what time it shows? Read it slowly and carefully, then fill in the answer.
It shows 11:55
